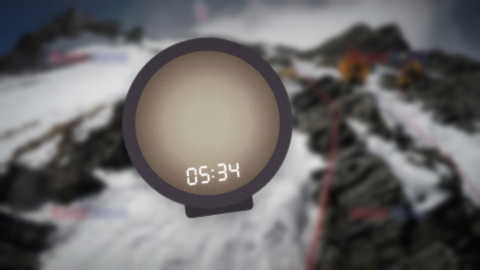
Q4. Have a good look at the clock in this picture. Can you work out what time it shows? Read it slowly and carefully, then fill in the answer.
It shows 5:34
